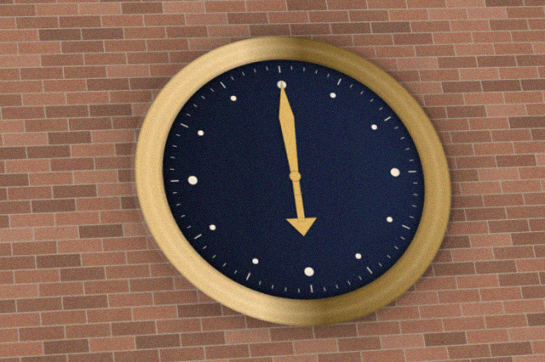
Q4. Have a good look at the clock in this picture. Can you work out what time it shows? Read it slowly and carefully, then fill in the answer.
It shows 6:00
